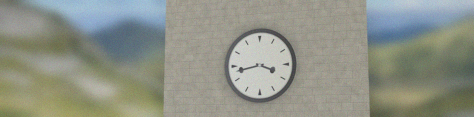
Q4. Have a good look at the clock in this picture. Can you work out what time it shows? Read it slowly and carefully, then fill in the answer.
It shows 3:43
